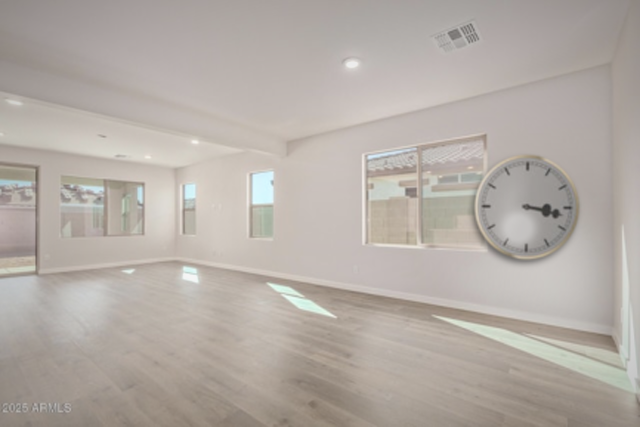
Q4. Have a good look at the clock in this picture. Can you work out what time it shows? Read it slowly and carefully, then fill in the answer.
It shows 3:17
